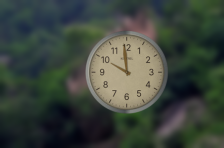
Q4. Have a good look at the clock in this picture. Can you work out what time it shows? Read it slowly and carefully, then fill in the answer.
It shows 9:59
